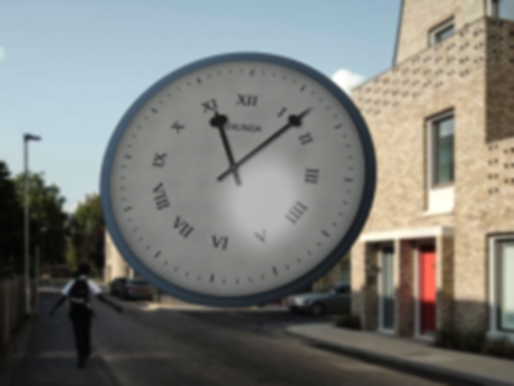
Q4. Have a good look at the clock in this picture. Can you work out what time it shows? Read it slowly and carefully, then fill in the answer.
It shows 11:07
